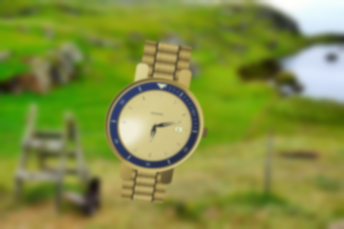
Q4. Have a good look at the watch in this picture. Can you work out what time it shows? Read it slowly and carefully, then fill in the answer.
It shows 6:12
